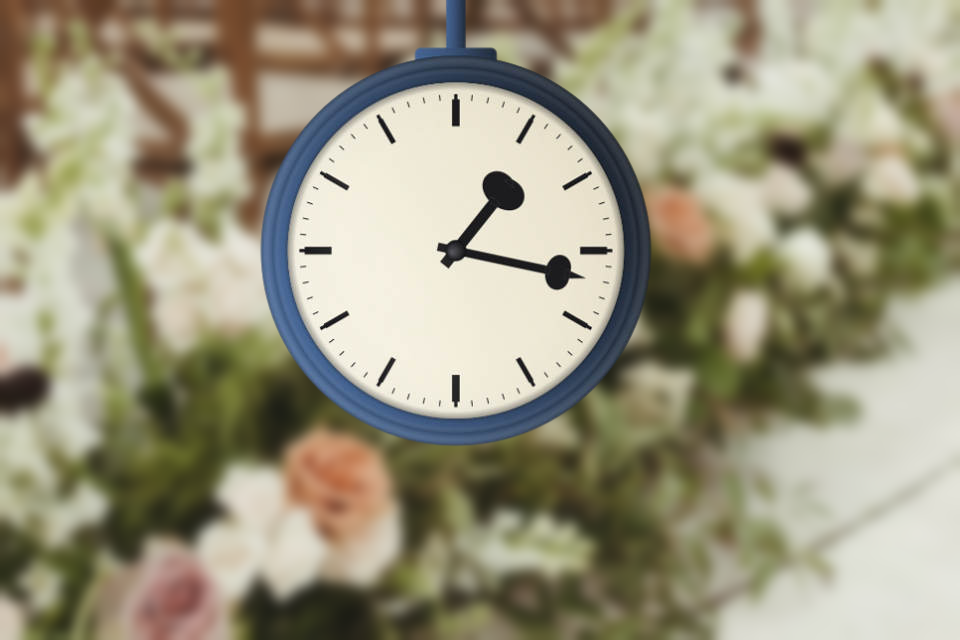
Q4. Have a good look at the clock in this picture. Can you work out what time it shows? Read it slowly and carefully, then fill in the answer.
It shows 1:17
